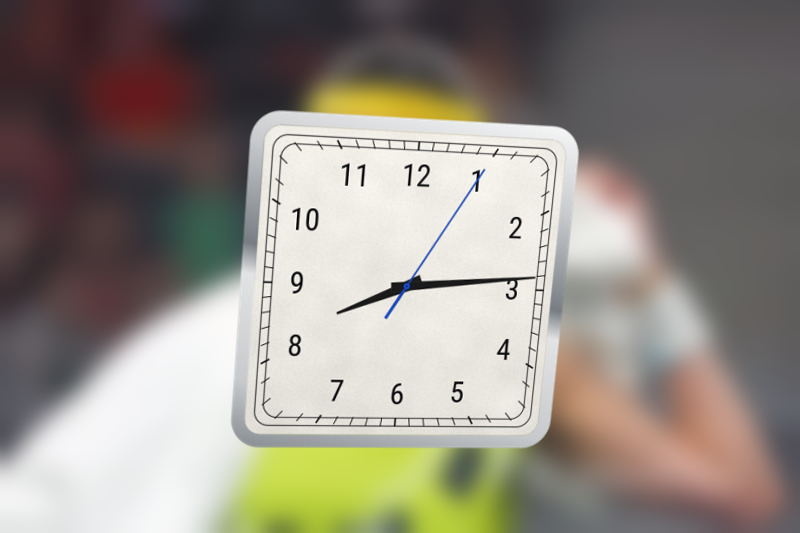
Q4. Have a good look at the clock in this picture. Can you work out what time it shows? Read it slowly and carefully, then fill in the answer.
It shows 8:14:05
